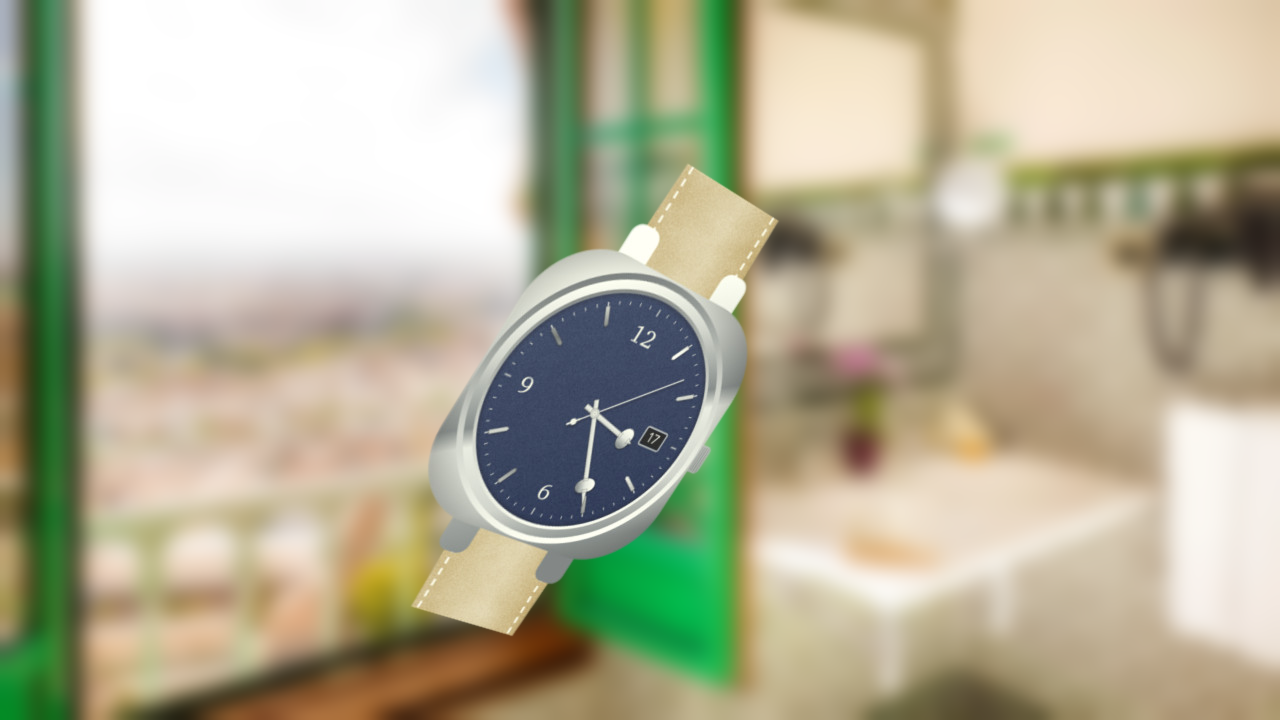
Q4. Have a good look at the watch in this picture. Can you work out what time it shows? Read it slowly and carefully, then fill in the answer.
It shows 3:25:08
